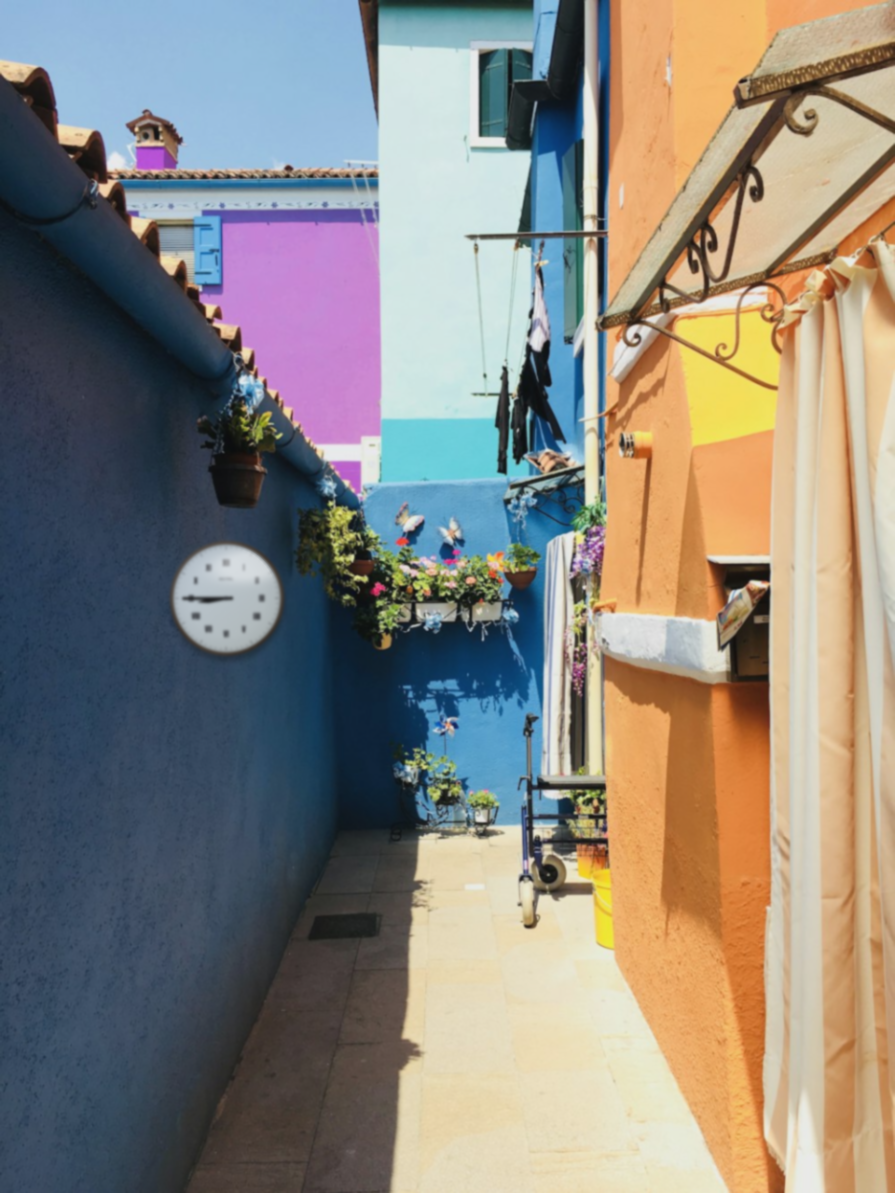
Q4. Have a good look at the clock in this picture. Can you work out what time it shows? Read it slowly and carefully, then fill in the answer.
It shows 8:45
